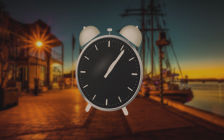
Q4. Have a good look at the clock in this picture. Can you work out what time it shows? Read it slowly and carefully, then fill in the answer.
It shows 1:06
